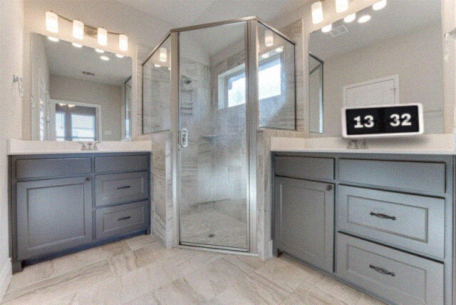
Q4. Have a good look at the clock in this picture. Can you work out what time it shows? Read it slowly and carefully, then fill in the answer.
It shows 13:32
